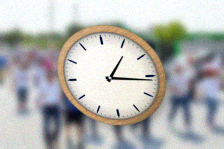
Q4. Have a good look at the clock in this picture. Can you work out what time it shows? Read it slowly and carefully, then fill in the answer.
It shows 1:16
